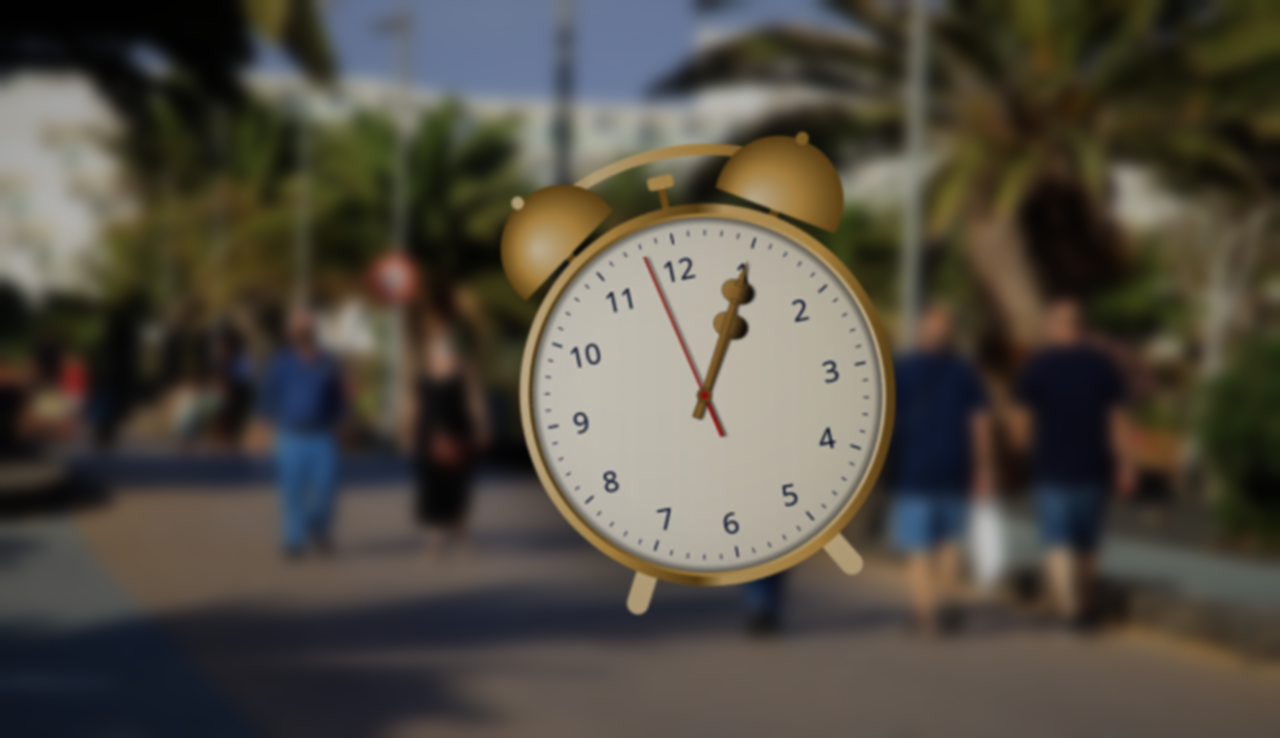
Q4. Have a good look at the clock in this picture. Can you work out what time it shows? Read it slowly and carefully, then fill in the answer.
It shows 1:04:58
